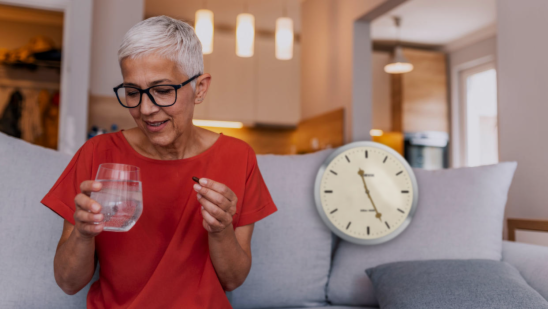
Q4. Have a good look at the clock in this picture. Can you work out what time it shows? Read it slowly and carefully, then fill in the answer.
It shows 11:26
